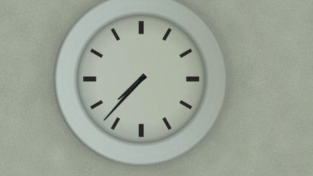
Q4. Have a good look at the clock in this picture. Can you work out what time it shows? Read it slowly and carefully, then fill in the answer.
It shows 7:37
